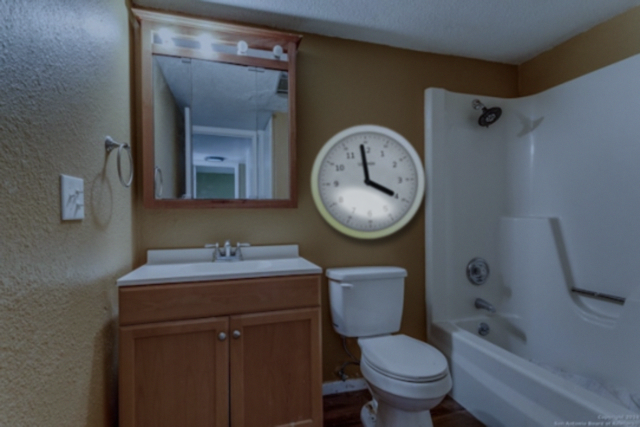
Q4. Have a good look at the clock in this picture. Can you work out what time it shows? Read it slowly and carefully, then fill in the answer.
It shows 3:59
